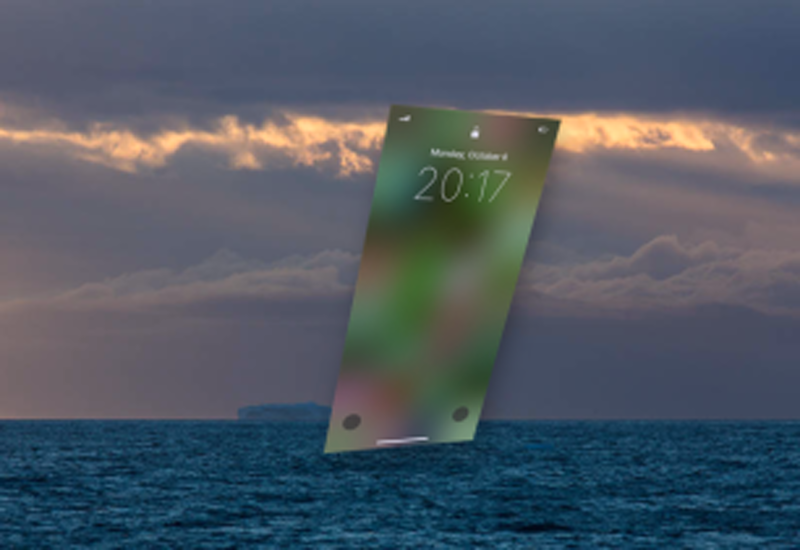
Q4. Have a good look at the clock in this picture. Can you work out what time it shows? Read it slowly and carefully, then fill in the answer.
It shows 20:17
